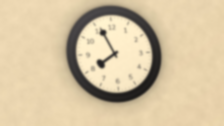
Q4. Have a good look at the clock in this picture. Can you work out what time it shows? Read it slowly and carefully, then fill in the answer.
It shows 7:56
